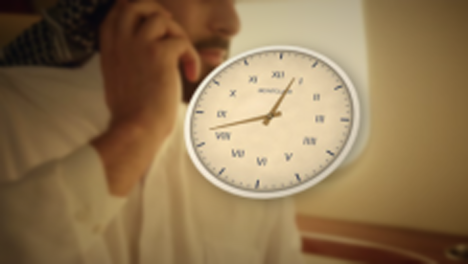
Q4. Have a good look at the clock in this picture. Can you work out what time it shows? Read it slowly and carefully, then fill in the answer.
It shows 12:42
